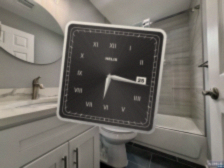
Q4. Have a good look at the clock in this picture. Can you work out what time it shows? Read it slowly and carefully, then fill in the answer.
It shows 6:16
